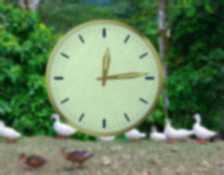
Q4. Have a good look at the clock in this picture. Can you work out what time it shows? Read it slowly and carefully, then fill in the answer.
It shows 12:14
